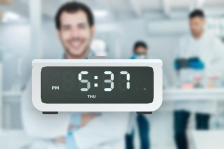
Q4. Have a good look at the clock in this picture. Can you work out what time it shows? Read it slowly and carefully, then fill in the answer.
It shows 5:37
